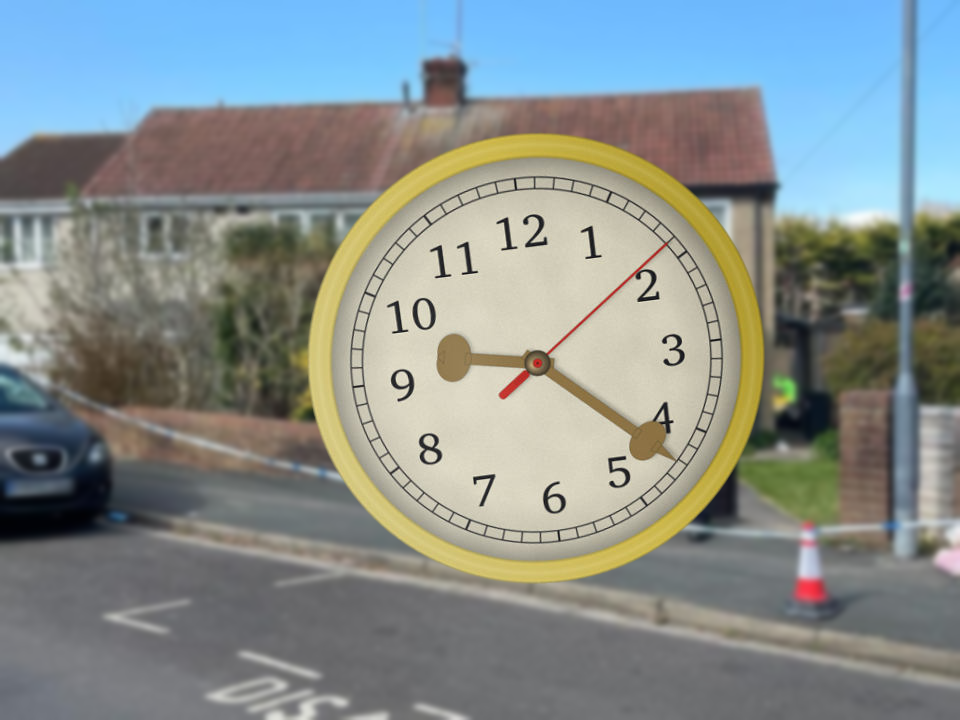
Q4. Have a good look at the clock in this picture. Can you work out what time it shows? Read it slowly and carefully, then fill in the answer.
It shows 9:22:09
